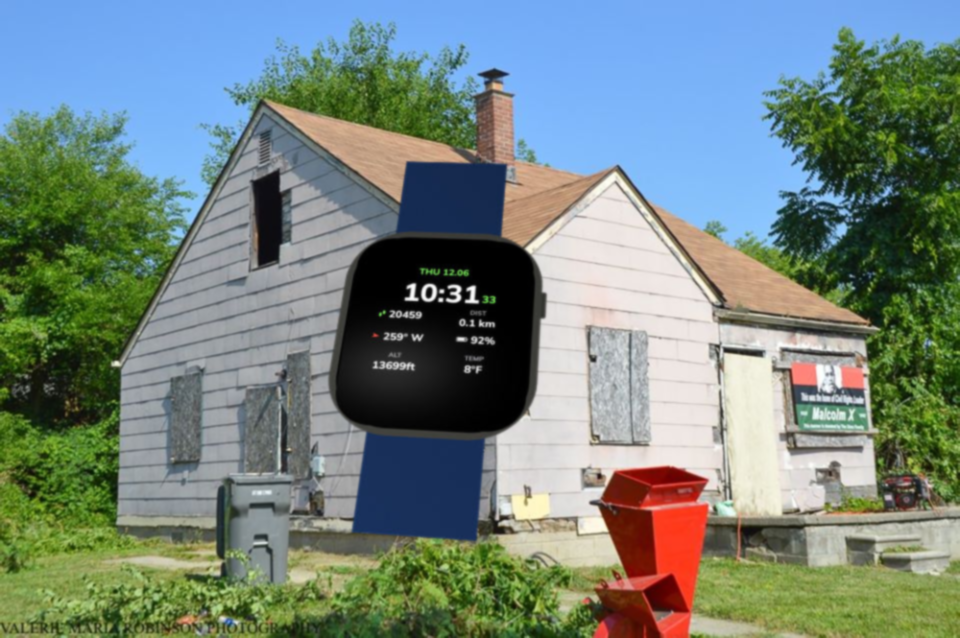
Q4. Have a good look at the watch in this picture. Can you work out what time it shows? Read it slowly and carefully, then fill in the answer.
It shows 10:31:33
